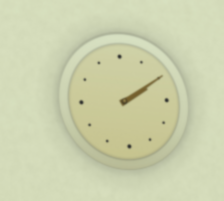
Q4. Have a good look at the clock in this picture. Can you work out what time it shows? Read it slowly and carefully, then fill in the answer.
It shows 2:10
